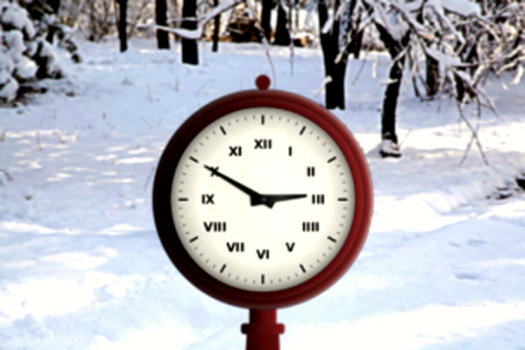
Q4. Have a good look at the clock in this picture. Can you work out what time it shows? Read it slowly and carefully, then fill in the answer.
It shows 2:50
